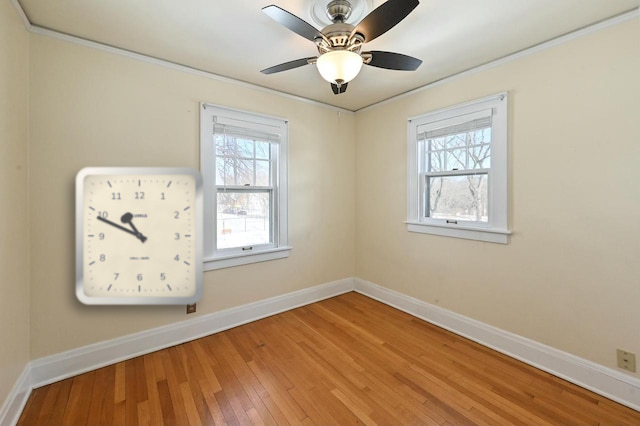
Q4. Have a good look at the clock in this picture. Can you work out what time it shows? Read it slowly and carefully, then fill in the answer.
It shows 10:49
